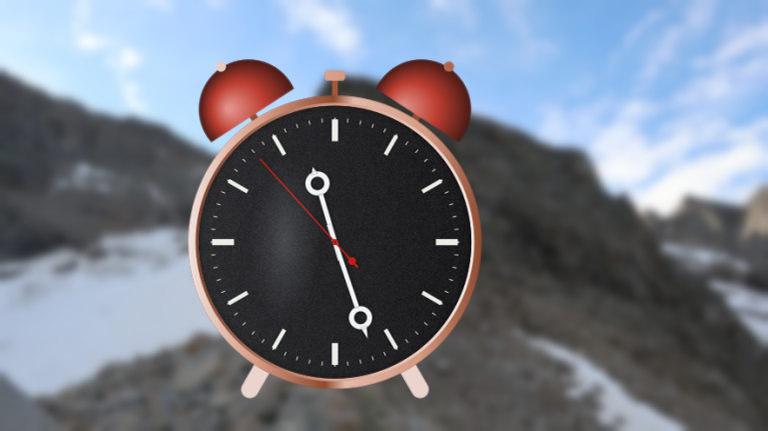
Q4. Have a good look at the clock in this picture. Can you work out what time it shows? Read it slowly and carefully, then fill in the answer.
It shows 11:26:53
